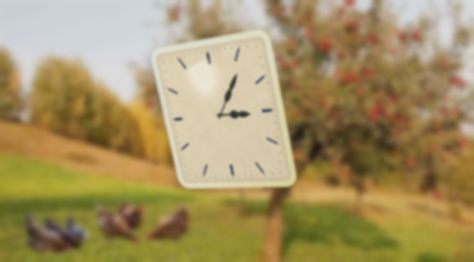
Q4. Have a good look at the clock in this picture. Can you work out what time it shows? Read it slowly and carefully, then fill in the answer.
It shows 3:06
